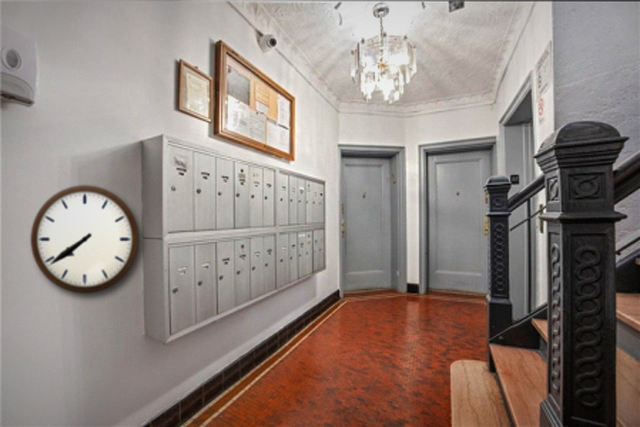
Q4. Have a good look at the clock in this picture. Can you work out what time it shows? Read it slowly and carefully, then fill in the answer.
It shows 7:39
